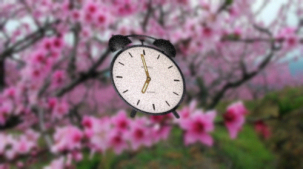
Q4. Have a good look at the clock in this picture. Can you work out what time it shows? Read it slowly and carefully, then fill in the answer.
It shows 6:59
